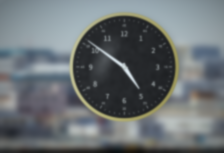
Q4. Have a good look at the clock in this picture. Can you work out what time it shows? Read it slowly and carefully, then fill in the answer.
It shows 4:51
